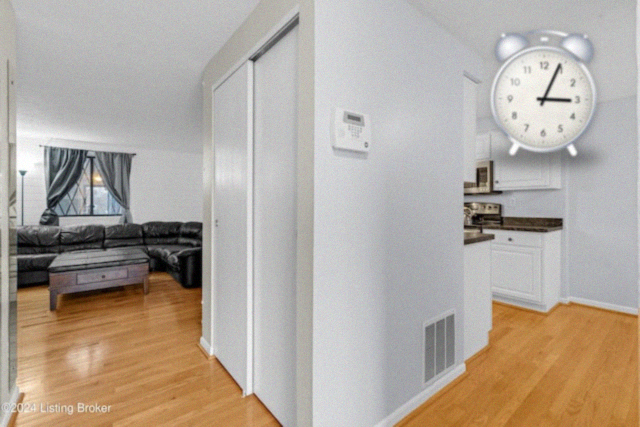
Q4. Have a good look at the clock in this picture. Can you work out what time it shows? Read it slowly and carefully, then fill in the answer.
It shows 3:04
